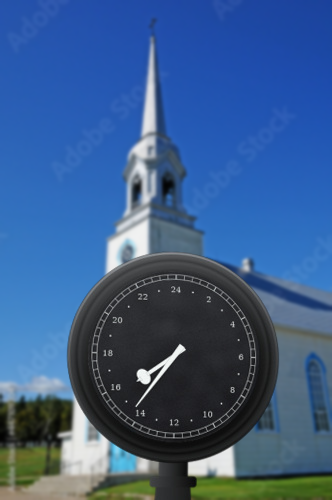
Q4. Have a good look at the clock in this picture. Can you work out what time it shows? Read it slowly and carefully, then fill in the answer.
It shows 15:36
